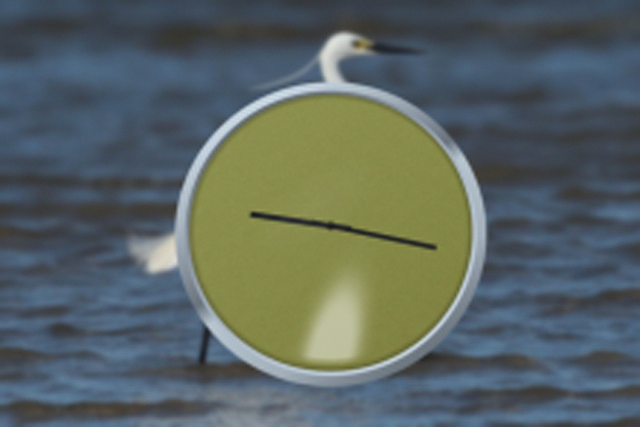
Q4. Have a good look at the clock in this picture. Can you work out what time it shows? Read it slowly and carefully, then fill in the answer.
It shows 9:17
